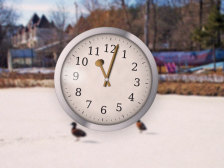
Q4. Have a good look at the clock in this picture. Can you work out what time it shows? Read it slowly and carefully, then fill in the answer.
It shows 11:02
